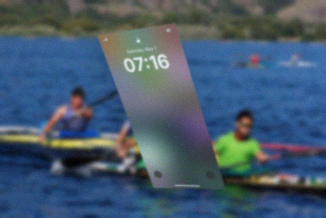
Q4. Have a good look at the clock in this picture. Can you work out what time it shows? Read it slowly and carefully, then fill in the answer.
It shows 7:16
